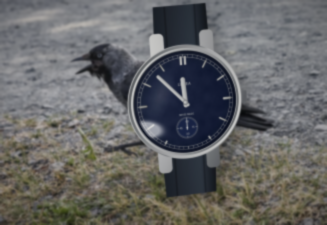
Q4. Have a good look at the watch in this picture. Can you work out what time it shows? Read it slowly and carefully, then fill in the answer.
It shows 11:53
